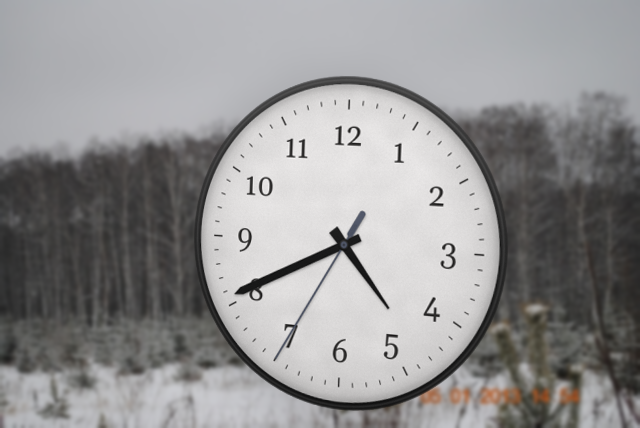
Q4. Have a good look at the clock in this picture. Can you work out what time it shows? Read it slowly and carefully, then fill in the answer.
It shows 4:40:35
